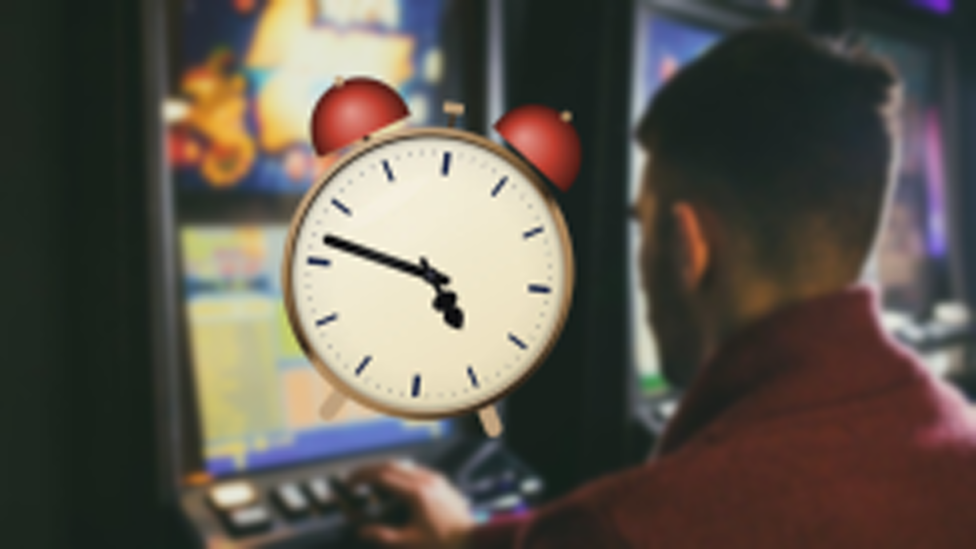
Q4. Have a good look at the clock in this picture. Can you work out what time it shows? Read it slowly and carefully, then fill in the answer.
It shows 4:47
